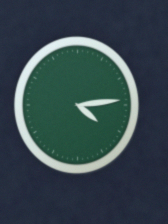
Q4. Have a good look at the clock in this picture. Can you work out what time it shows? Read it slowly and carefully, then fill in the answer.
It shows 4:14
